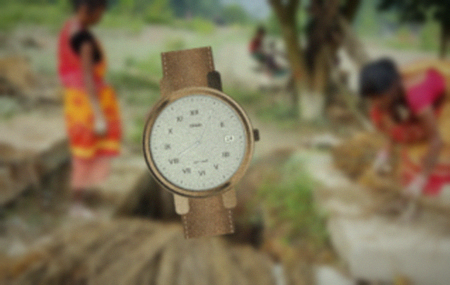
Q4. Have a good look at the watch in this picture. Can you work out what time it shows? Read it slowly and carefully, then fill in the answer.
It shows 8:05
